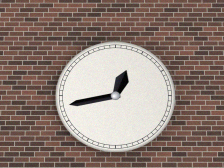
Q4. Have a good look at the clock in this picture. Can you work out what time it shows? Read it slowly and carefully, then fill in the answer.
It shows 12:43
